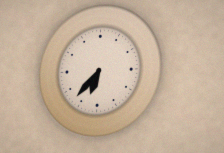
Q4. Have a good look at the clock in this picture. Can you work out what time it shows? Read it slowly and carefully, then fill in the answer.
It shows 6:37
